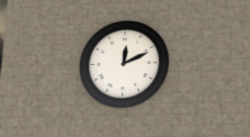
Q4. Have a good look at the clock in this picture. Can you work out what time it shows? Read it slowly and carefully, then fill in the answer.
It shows 12:11
